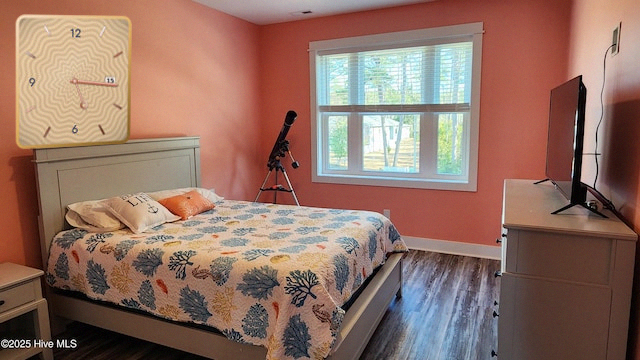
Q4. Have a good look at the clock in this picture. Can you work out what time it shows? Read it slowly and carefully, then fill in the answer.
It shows 5:16
